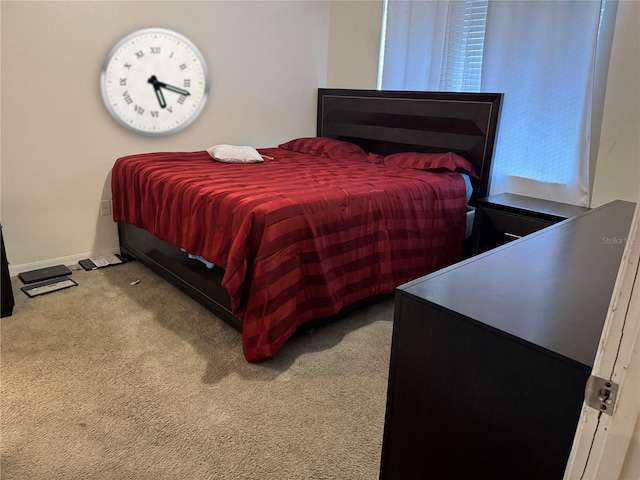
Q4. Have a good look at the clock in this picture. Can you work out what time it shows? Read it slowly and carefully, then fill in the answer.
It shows 5:18
